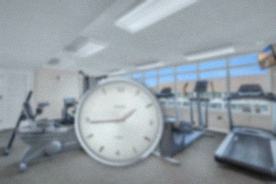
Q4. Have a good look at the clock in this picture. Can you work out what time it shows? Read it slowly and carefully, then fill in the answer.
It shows 1:44
